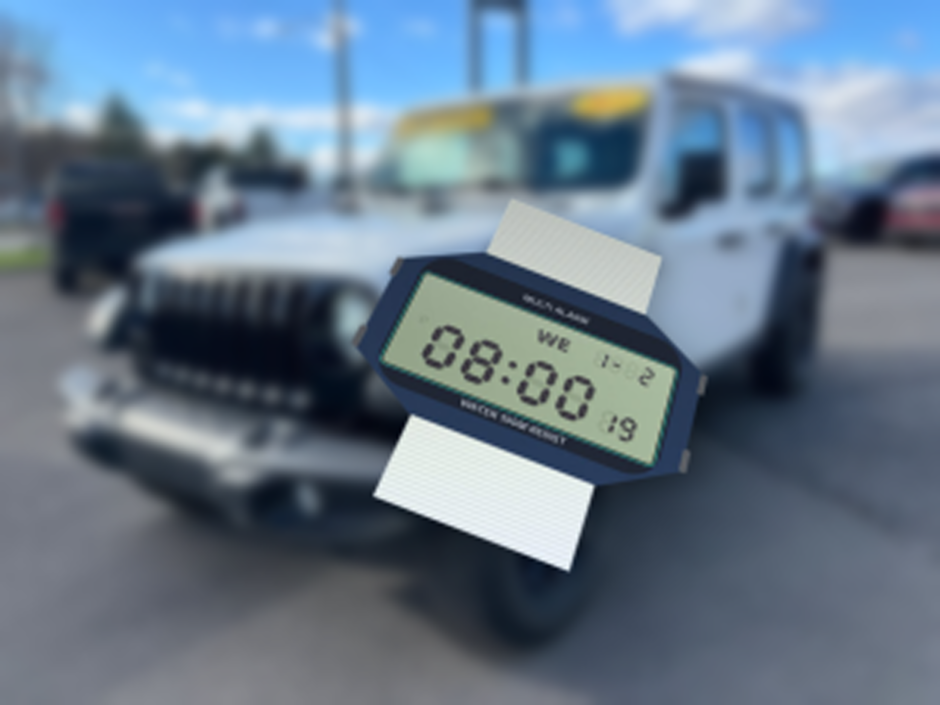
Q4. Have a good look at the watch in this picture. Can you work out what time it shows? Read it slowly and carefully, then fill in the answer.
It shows 8:00:19
